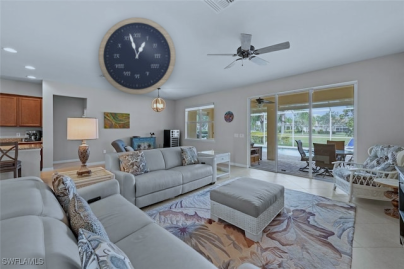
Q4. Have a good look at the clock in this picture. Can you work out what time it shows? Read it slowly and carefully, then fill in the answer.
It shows 12:57
